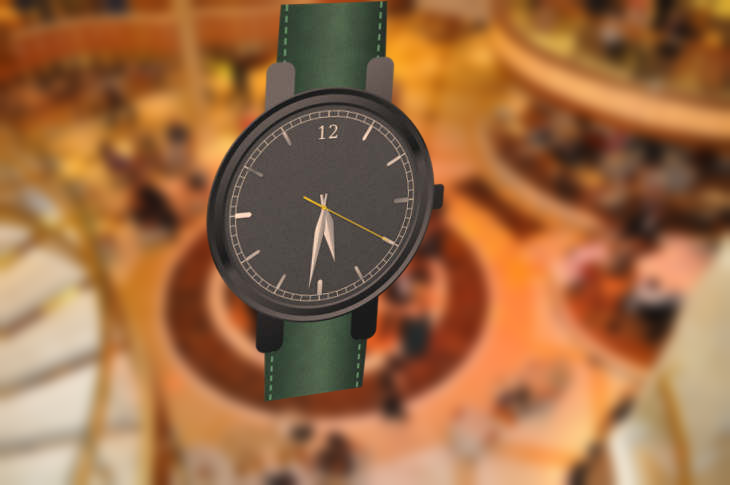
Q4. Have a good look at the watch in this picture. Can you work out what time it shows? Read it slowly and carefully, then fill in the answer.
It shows 5:31:20
